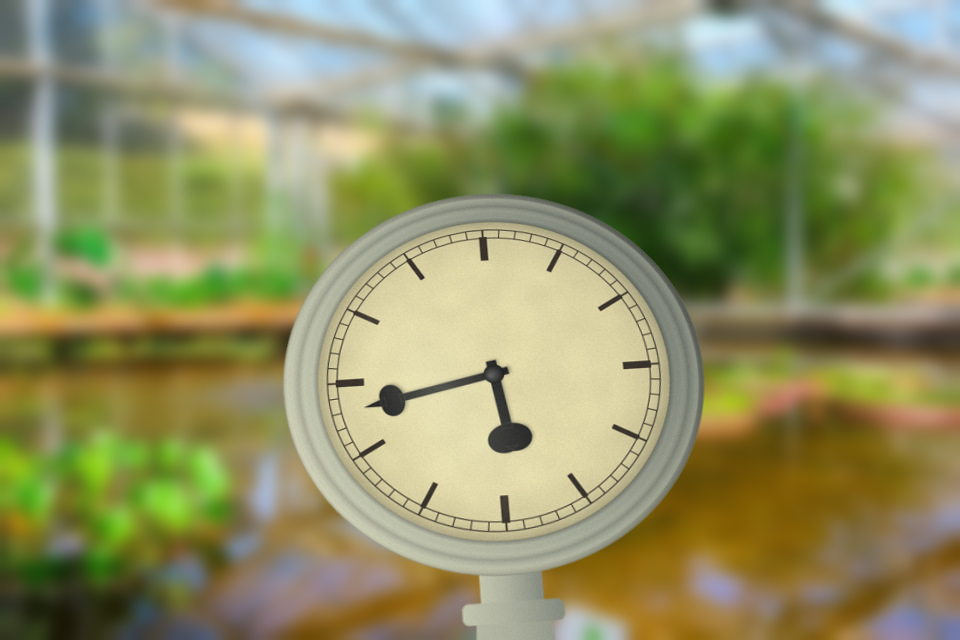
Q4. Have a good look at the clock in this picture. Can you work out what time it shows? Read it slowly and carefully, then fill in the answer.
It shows 5:43
